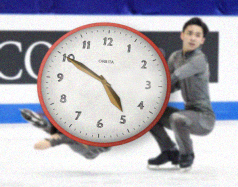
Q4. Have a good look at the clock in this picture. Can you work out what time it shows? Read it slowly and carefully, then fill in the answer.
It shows 4:50
